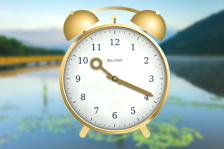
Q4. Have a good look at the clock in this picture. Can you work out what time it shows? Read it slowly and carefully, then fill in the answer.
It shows 10:19
